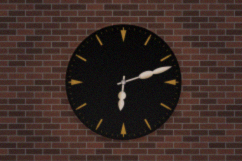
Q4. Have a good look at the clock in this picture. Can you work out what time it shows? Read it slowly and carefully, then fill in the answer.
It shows 6:12
